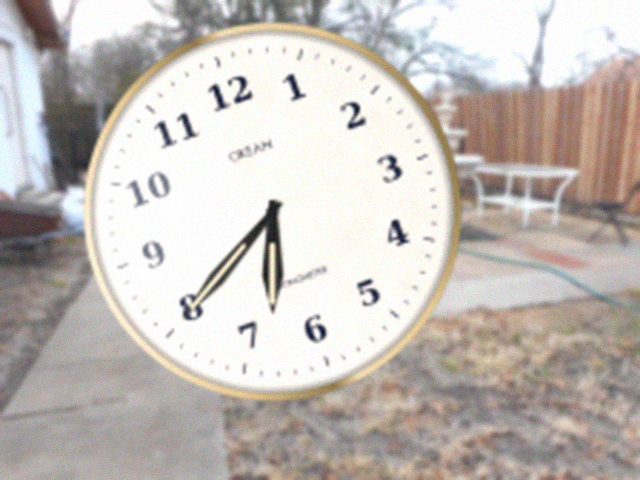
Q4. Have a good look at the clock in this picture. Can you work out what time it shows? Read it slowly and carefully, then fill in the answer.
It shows 6:40
